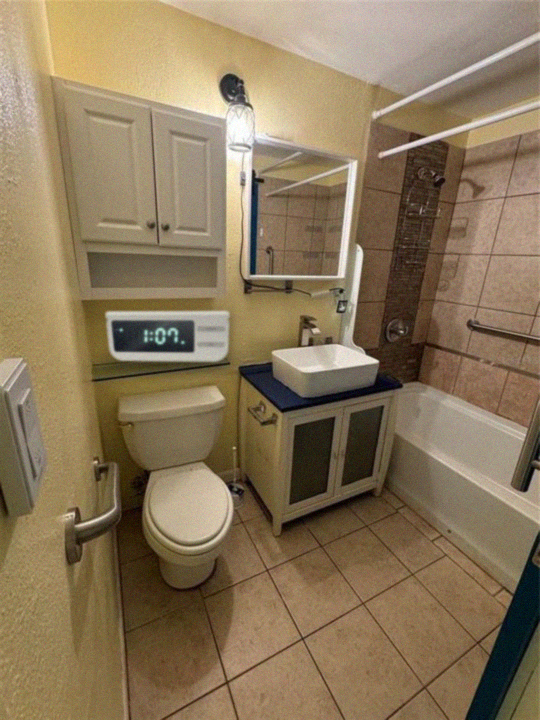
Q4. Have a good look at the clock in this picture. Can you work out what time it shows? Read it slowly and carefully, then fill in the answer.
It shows 1:07
